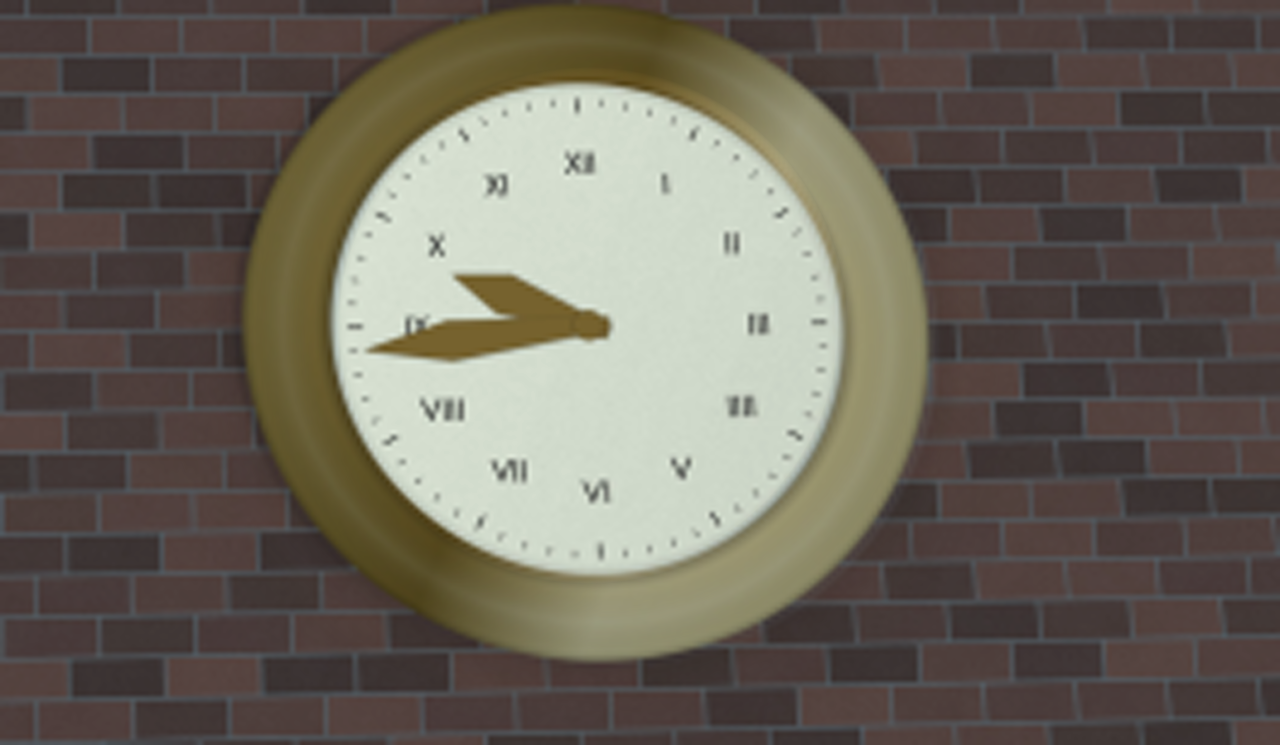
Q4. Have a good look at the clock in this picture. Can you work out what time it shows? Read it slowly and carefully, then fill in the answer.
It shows 9:44
